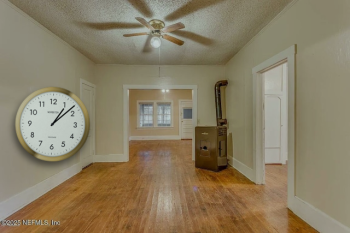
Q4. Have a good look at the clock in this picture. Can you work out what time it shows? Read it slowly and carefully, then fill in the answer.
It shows 1:08
